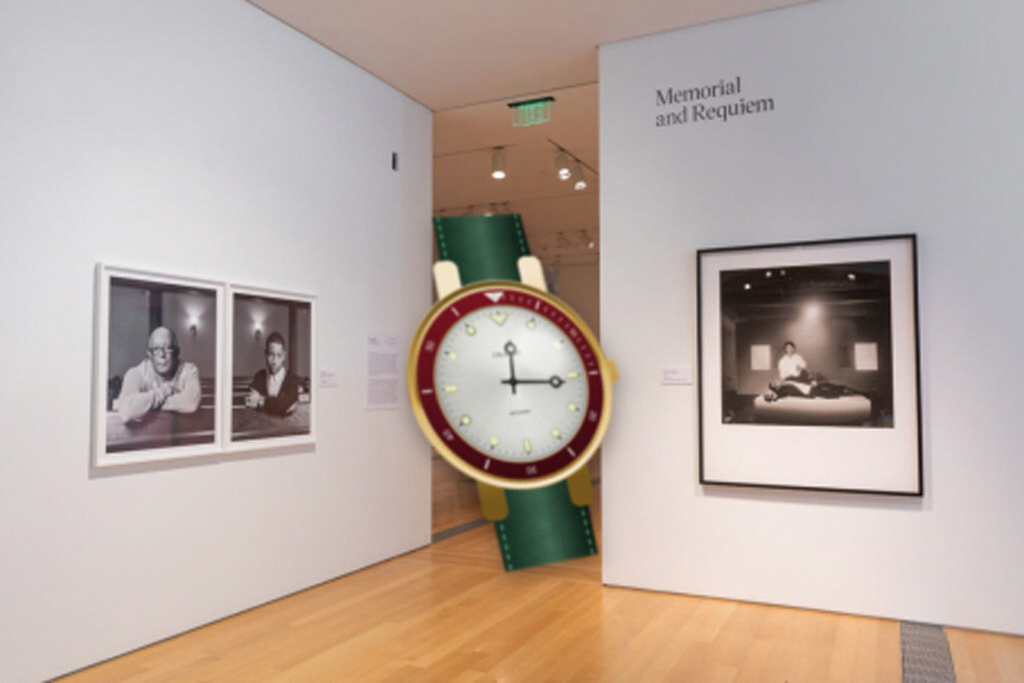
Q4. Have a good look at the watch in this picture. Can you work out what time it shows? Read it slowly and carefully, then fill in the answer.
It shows 12:16
